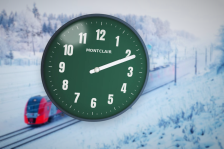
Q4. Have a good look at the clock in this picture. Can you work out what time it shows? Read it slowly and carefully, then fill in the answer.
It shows 2:11
